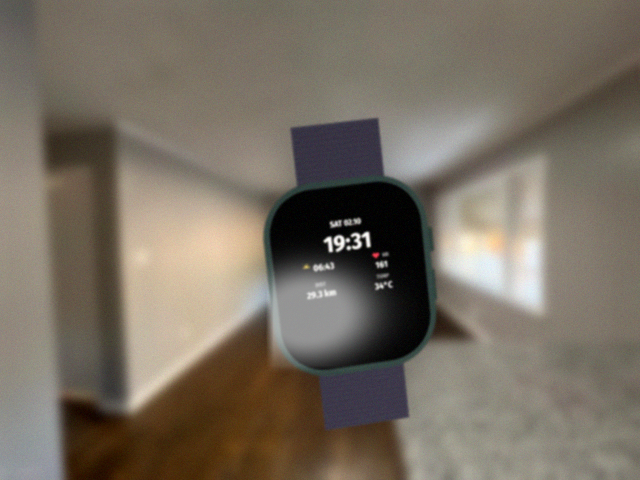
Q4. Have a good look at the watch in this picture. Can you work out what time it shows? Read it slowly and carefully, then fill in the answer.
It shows 19:31
